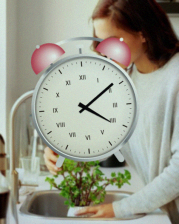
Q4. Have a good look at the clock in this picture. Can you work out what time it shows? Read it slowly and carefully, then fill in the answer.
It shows 4:09
